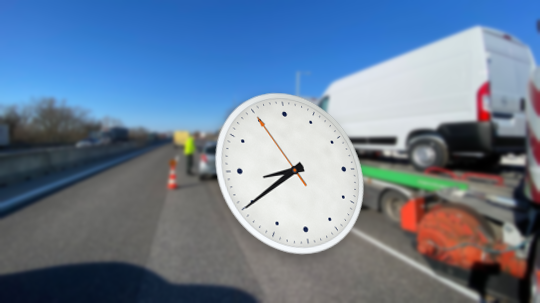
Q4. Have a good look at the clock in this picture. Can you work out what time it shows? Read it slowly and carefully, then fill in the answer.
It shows 8:39:55
